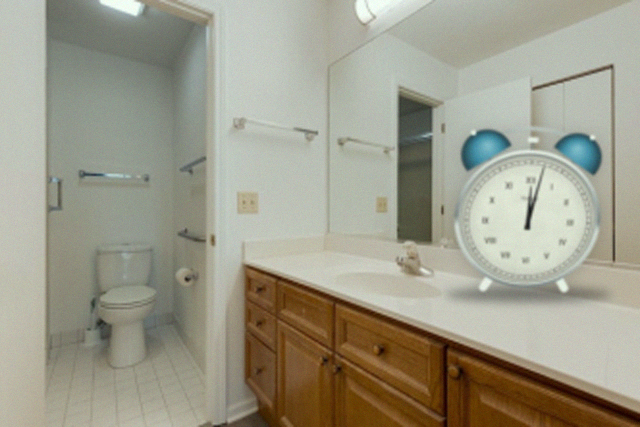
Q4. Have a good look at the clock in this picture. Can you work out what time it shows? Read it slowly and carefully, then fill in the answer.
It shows 12:02
